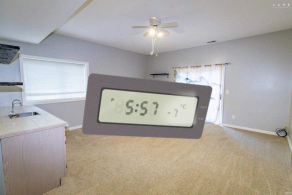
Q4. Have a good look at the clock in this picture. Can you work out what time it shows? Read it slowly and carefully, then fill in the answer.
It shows 5:57
